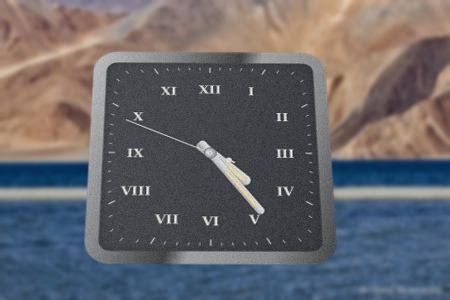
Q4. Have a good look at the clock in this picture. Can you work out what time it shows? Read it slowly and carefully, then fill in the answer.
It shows 4:23:49
